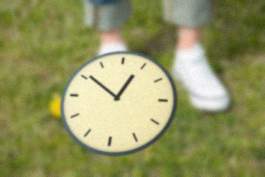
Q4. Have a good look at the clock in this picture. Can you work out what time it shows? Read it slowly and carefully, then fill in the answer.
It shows 12:51
